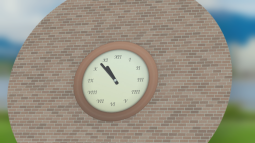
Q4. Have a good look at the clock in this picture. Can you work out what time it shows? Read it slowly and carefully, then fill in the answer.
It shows 10:53
